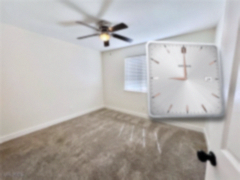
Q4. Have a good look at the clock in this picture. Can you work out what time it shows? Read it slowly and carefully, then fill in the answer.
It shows 9:00
